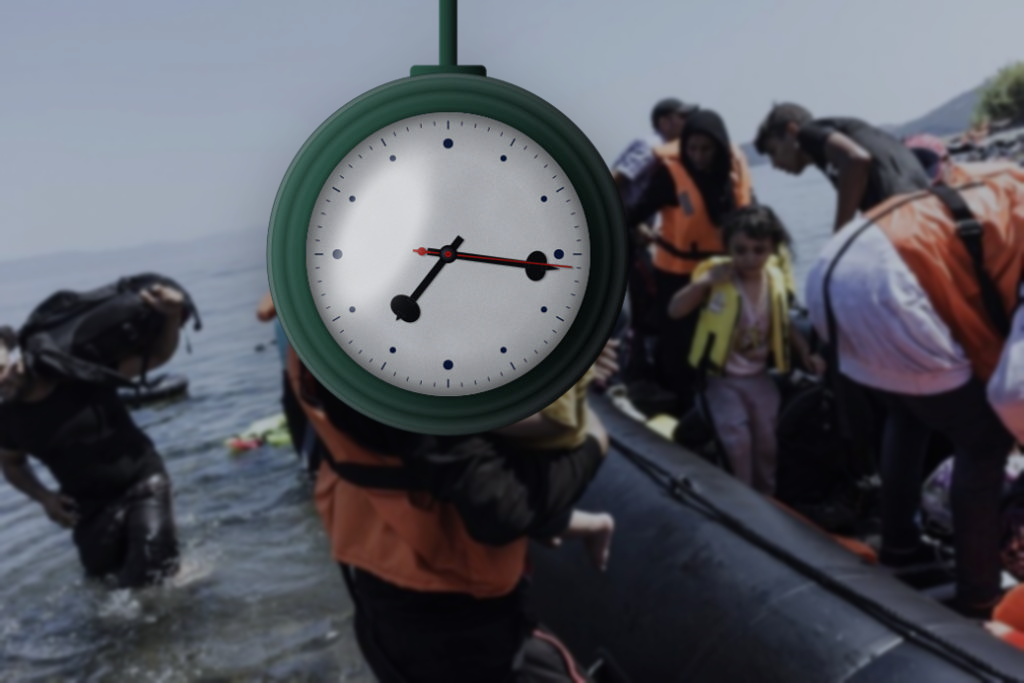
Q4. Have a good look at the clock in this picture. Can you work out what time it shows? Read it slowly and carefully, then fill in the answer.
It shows 7:16:16
